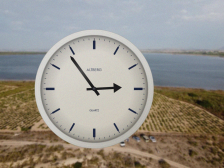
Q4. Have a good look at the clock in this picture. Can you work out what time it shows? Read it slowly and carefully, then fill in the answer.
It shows 2:54
